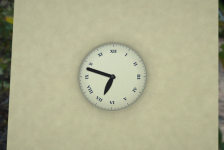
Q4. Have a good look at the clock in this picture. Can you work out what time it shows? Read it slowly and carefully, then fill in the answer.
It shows 6:48
